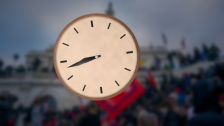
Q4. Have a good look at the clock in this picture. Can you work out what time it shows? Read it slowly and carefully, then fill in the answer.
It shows 8:43
